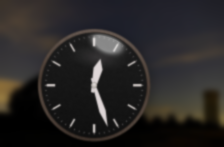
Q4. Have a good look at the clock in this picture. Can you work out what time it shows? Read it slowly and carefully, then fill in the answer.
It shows 12:27
